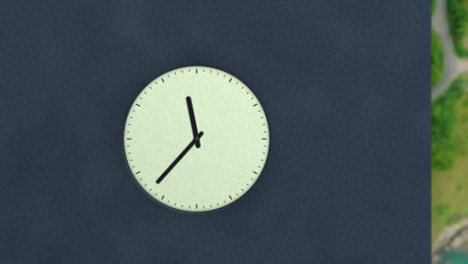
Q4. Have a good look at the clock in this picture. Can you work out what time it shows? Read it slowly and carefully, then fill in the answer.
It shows 11:37
